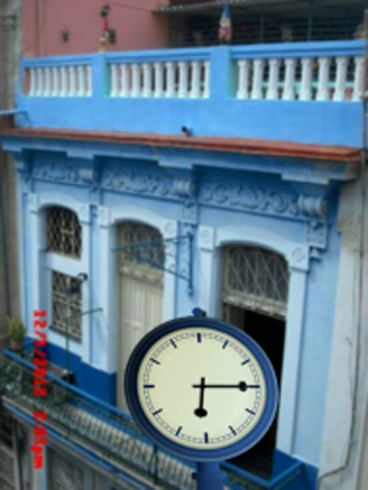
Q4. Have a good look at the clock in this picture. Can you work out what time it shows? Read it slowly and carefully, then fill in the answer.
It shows 6:15
